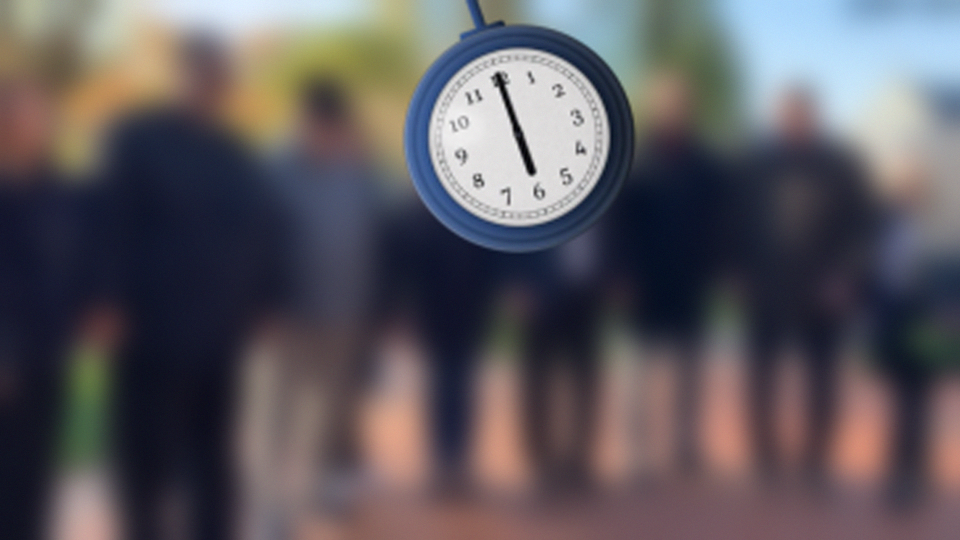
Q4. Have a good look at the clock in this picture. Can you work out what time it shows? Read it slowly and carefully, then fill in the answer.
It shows 6:00
